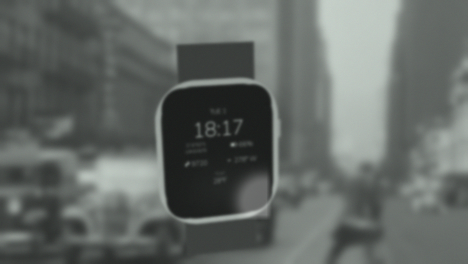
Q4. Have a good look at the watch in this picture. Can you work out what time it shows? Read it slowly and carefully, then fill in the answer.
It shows 18:17
